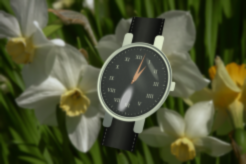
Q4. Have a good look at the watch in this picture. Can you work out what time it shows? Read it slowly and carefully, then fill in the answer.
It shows 1:02
